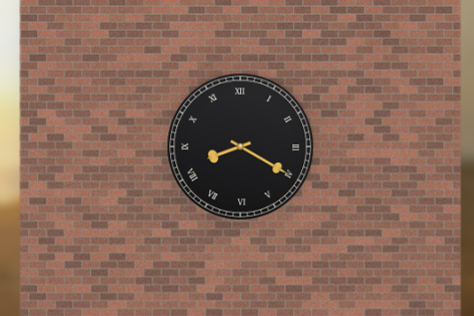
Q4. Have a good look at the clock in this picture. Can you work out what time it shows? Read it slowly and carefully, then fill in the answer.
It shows 8:20
